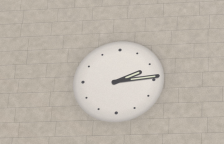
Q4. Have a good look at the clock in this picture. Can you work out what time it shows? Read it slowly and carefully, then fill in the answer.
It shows 2:14
